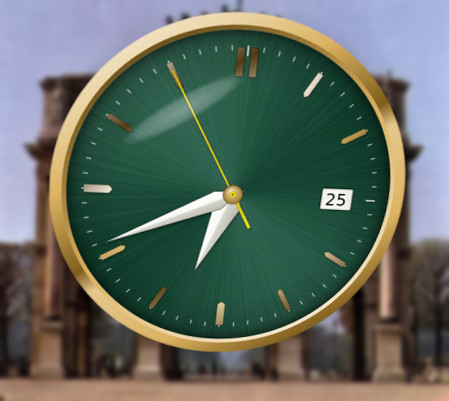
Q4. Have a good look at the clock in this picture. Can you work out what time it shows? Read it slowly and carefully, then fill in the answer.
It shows 6:40:55
